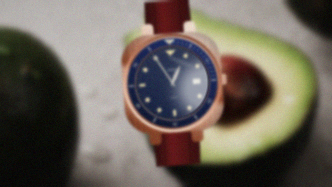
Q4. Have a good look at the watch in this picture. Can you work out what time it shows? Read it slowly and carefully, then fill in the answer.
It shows 12:55
